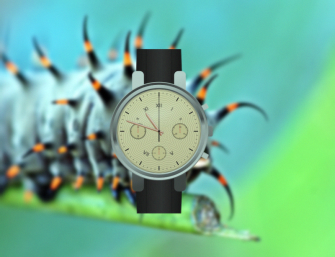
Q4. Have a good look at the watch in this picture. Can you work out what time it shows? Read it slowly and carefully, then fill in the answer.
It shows 10:48
